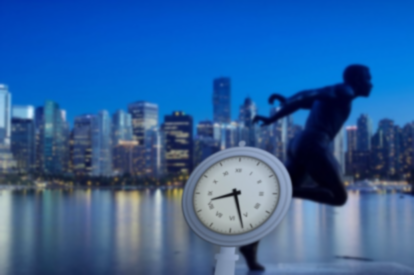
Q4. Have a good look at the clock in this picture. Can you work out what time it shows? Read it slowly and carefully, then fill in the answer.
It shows 8:27
